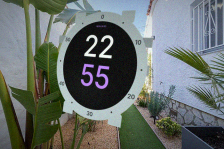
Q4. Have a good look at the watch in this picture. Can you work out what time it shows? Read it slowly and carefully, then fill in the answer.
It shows 22:55
